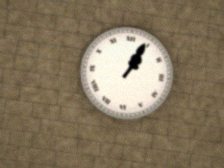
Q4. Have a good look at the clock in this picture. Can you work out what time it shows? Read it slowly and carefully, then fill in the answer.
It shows 1:04
